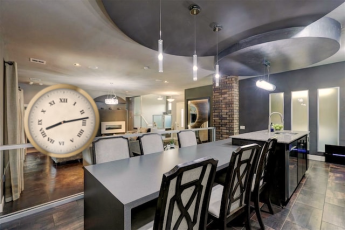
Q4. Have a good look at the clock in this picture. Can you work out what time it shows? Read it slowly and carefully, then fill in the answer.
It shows 8:13
